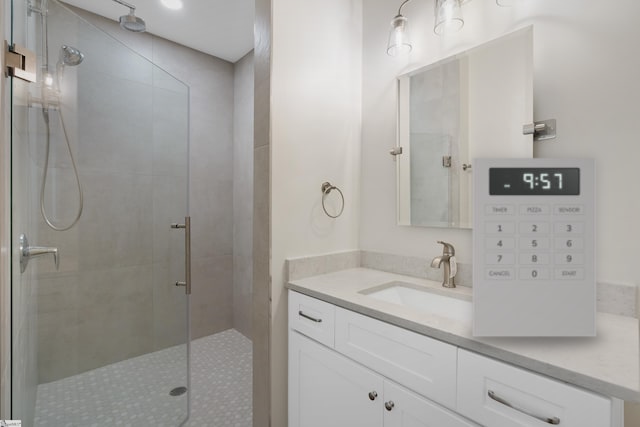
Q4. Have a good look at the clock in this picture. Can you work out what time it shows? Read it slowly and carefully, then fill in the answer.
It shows 9:57
